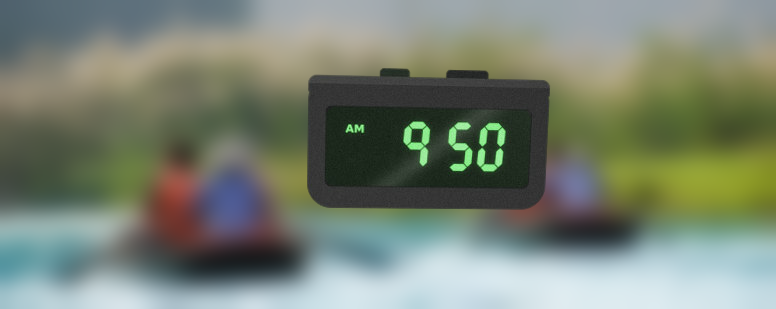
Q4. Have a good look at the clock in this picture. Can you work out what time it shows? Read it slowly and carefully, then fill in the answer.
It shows 9:50
